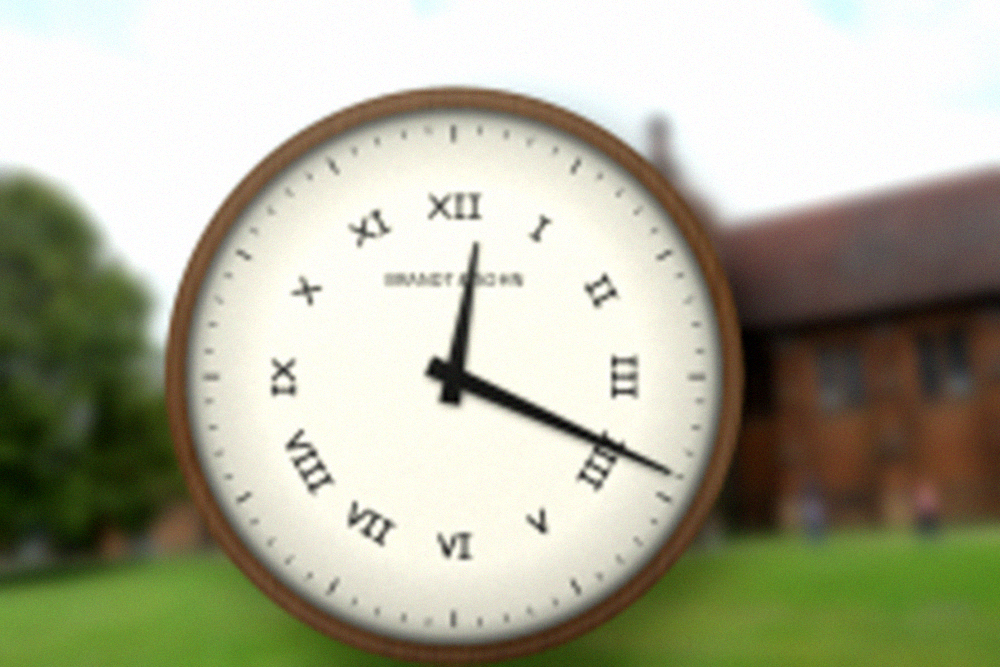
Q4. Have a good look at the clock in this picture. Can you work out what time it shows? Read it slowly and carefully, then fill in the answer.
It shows 12:19
